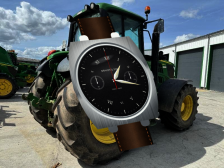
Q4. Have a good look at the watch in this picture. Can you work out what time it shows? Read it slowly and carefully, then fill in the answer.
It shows 1:18
